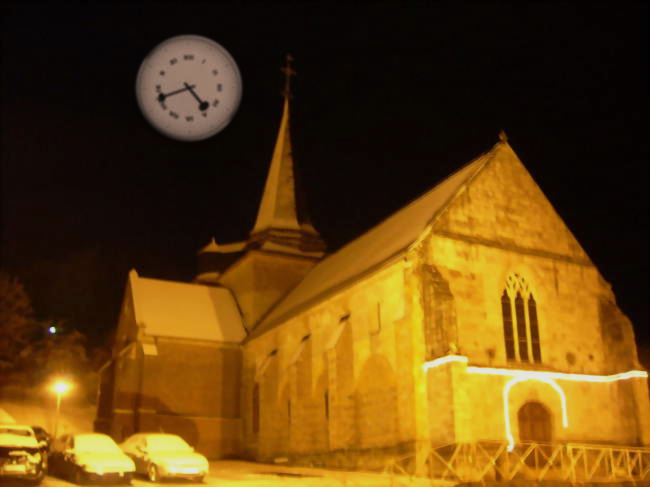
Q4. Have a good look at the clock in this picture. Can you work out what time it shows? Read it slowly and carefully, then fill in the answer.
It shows 4:42
